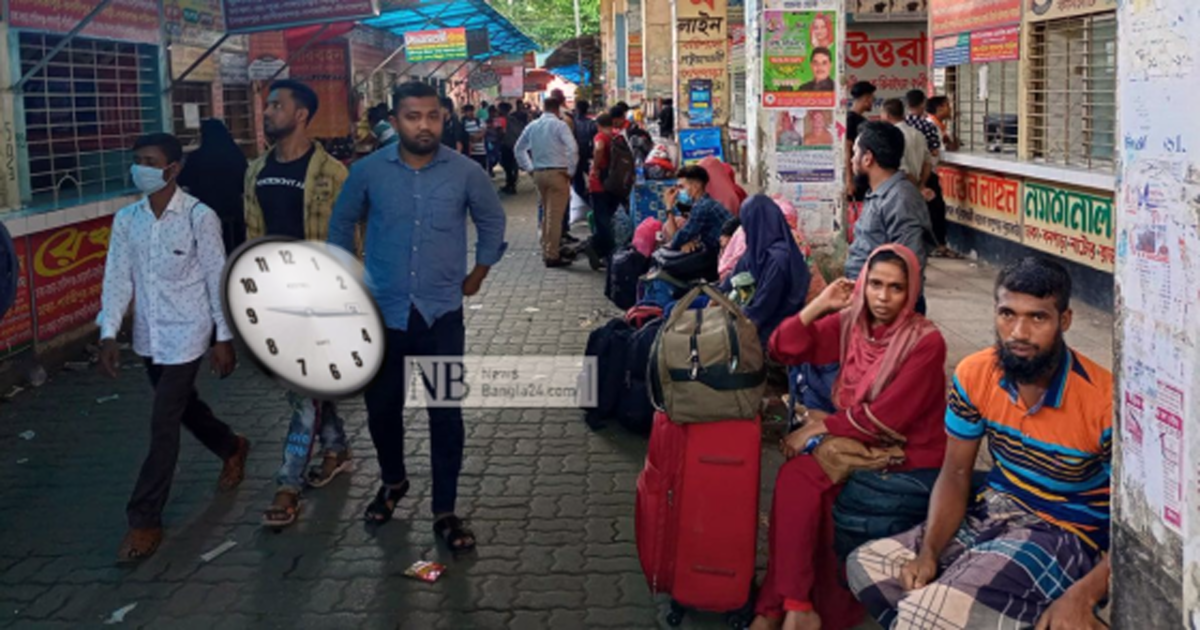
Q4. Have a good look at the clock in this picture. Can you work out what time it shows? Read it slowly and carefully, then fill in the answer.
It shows 9:16
